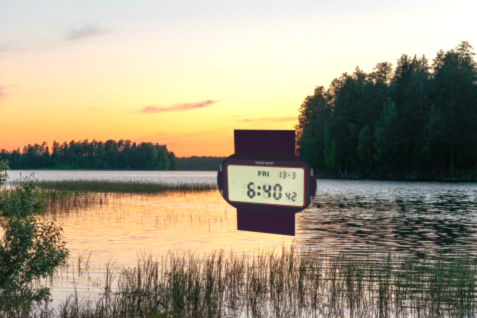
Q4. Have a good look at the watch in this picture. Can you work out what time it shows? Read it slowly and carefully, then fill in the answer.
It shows 6:40:42
